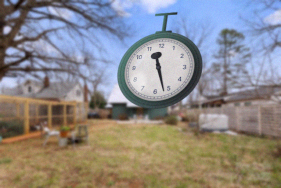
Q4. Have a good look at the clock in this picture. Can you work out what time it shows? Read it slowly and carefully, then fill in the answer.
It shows 11:27
